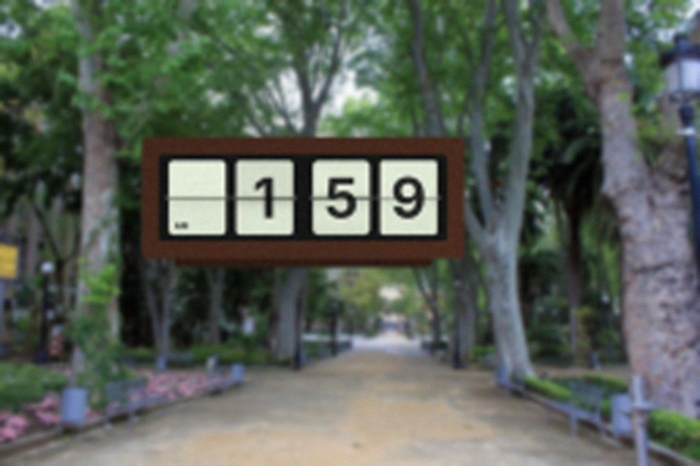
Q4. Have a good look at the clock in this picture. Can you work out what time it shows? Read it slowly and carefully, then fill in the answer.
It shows 1:59
